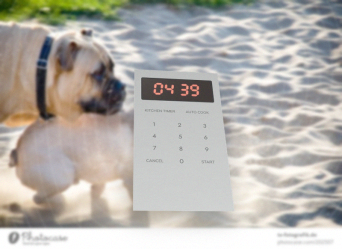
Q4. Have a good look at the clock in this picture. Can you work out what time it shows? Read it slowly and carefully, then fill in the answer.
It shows 4:39
